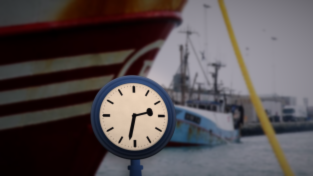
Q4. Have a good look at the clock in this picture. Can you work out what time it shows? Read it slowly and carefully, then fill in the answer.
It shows 2:32
